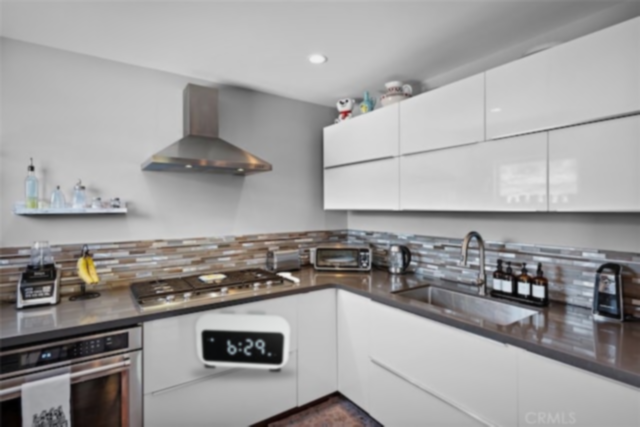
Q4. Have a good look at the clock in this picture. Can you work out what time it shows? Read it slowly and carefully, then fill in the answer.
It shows 6:29
